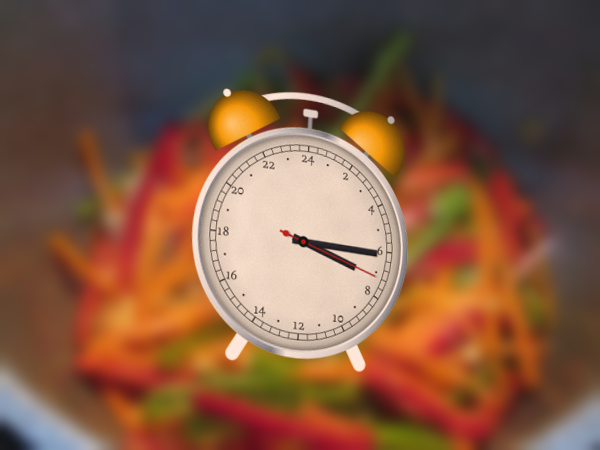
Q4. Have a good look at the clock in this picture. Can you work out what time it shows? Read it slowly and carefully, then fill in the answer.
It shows 7:15:18
